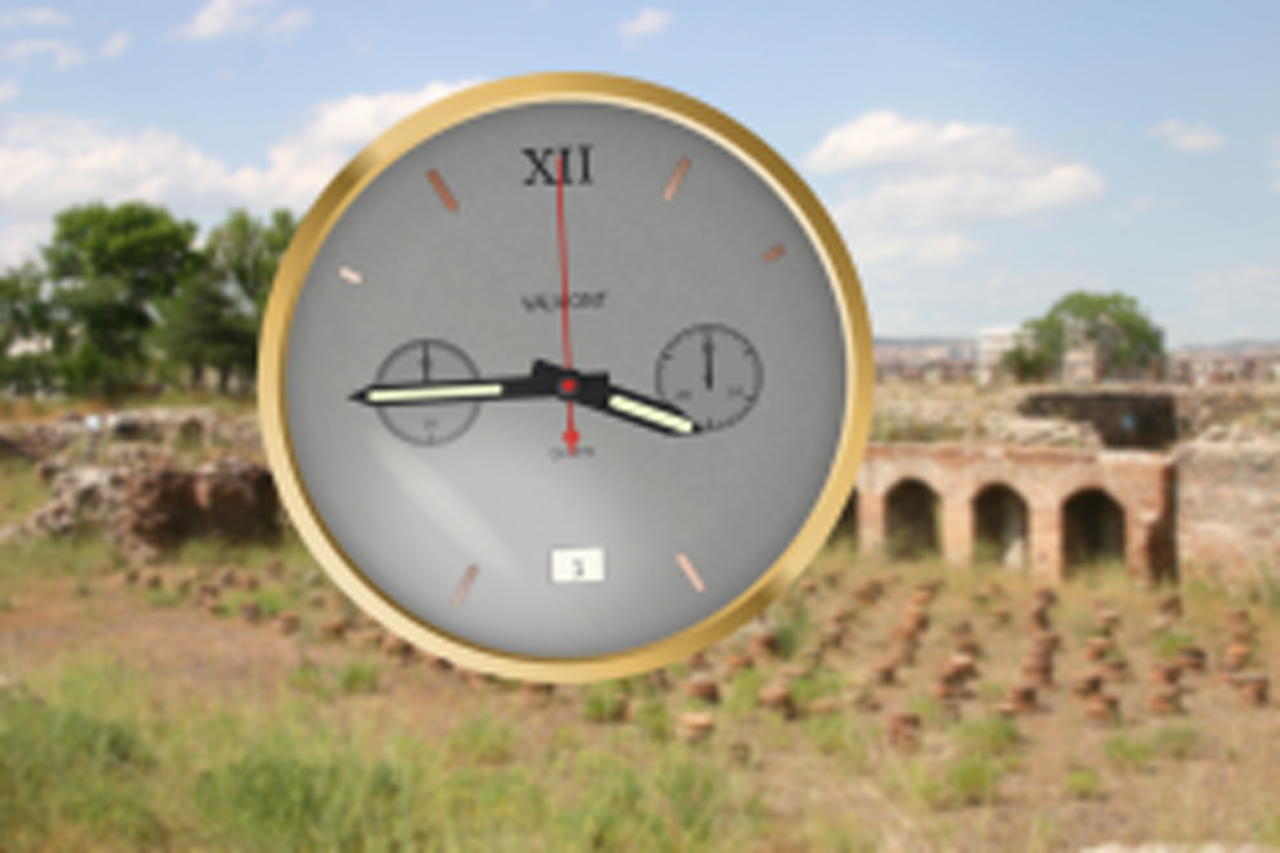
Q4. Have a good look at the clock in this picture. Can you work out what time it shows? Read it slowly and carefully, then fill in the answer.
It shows 3:45
